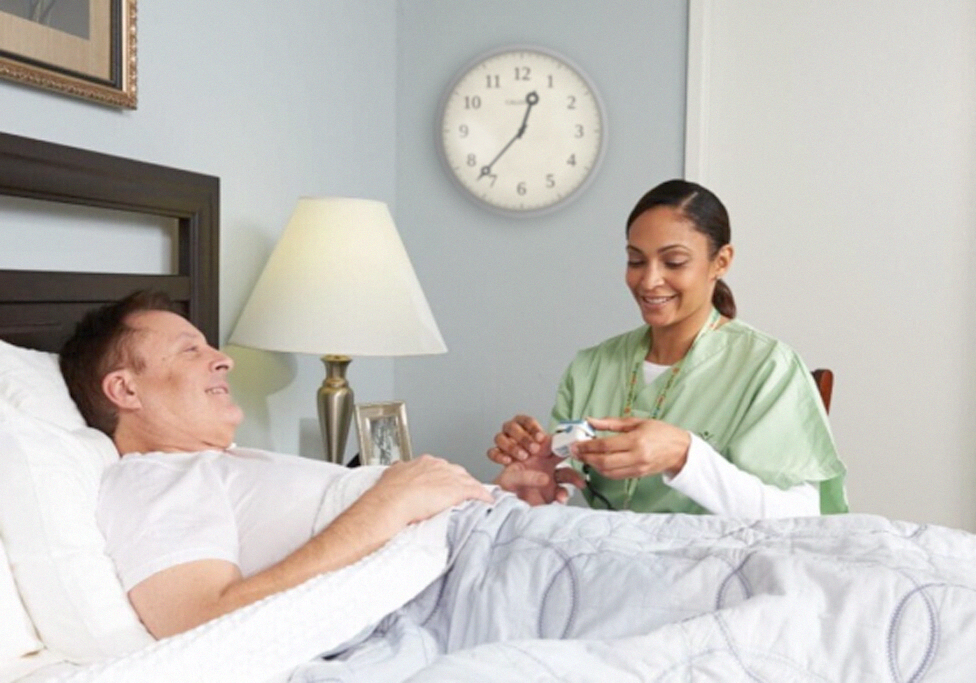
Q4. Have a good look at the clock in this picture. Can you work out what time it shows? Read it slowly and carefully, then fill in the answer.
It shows 12:37
